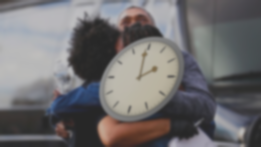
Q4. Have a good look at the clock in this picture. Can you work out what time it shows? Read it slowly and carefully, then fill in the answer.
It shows 1:59
